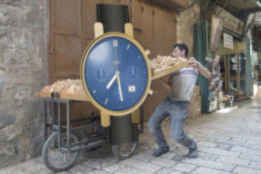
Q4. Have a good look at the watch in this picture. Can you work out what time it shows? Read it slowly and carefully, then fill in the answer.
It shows 7:29
